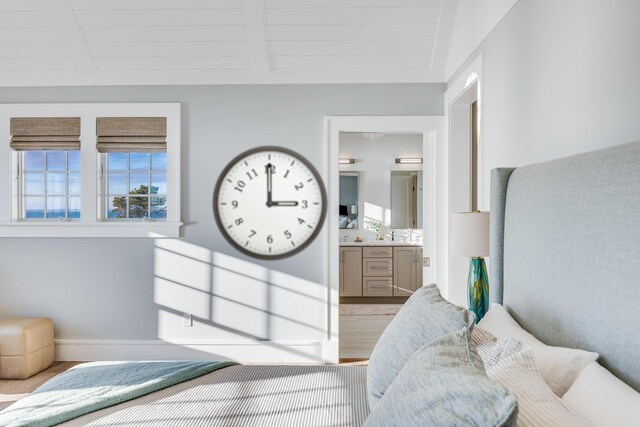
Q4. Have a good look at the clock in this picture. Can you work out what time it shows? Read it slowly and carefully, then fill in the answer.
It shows 3:00
